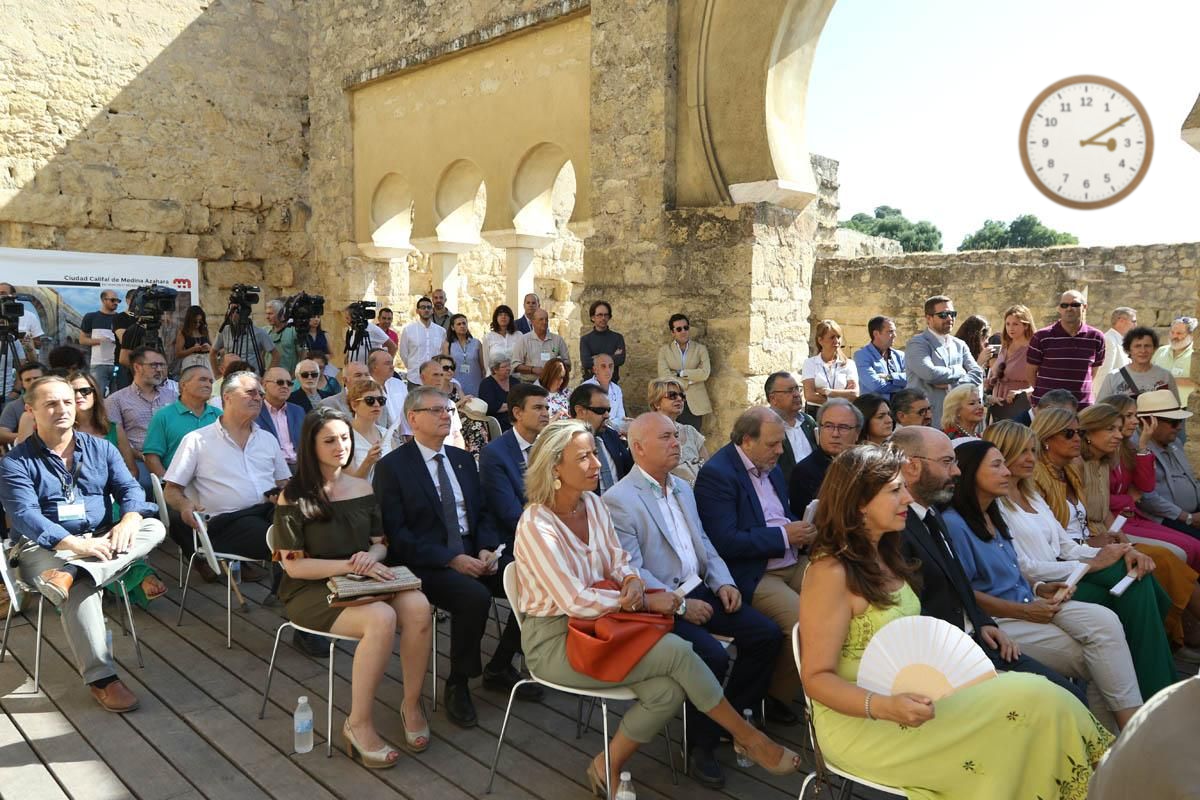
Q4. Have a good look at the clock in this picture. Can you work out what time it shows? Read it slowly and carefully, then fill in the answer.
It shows 3:10
